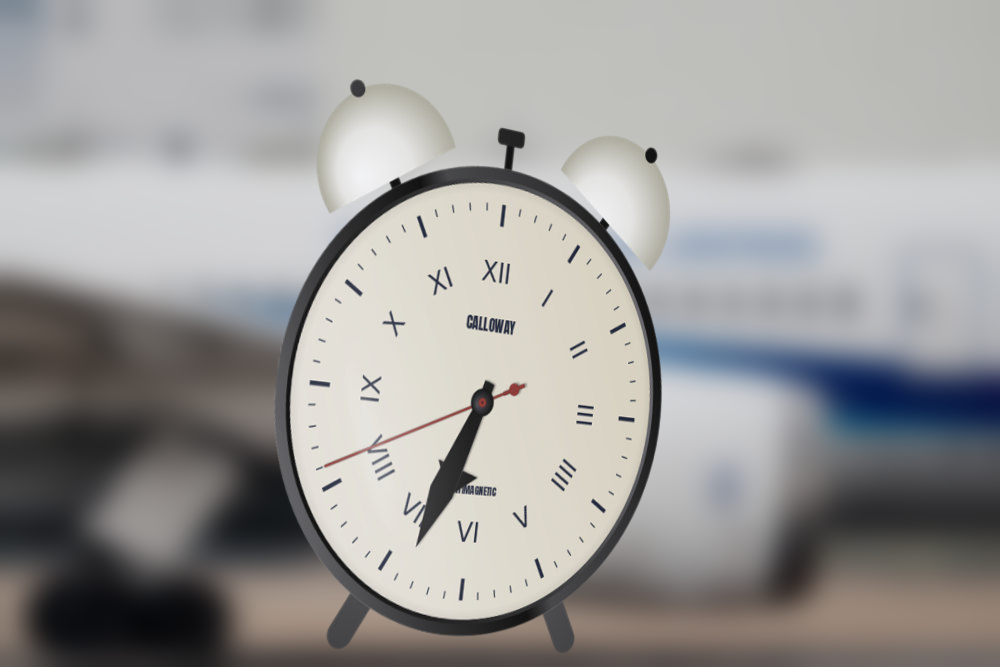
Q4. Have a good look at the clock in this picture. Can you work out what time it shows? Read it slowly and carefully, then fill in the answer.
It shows 6:33:41
